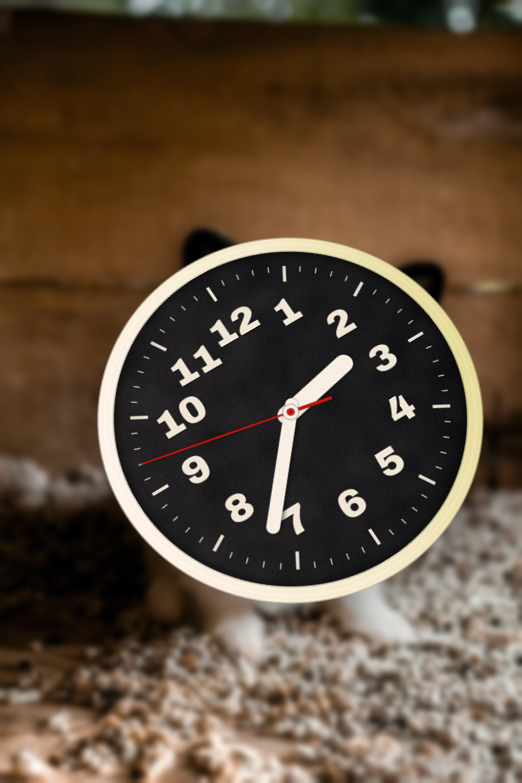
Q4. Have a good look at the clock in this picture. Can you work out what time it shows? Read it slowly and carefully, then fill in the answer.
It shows 2:36:47
